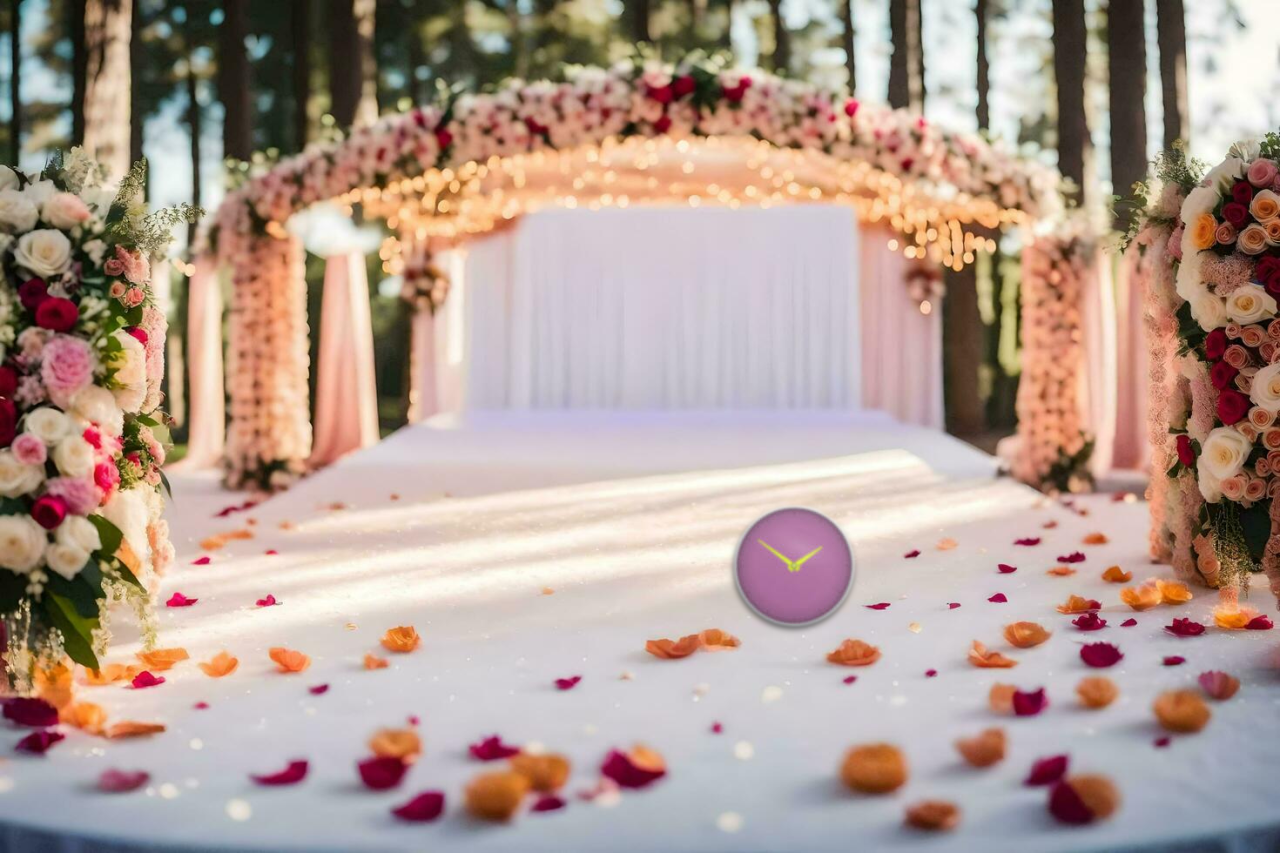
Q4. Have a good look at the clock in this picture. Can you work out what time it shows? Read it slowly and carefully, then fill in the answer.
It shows 1:51
